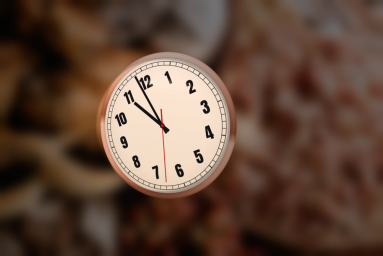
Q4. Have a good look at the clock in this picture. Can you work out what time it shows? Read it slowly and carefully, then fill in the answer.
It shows 10:58:33
